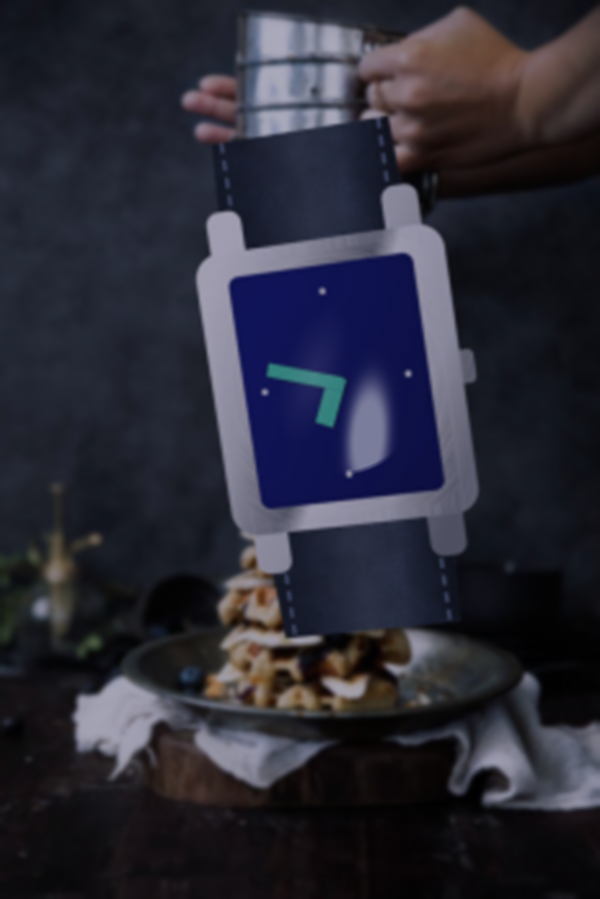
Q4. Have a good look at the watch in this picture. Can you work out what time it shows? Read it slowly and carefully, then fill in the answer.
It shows 6:48
